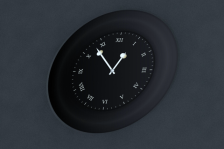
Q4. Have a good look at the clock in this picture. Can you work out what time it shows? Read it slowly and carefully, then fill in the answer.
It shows 12:53
